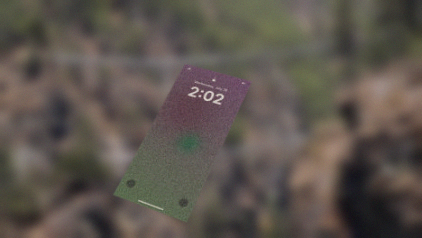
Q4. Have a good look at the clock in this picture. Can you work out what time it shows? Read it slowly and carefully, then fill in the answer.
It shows 2:02
